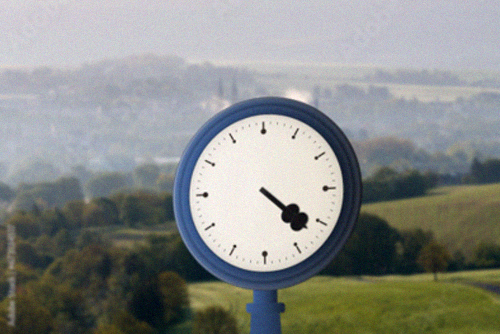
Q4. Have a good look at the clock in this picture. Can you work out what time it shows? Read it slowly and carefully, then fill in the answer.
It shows 4:22
